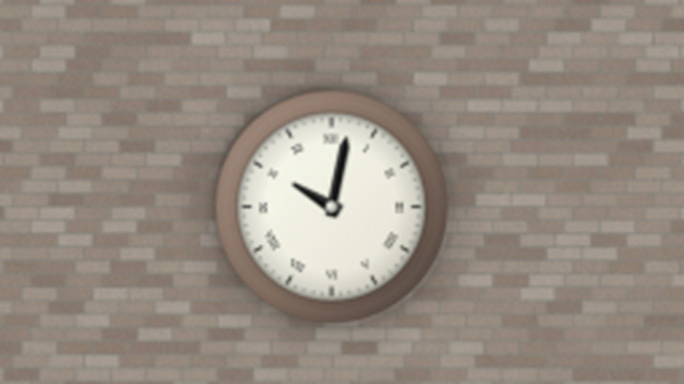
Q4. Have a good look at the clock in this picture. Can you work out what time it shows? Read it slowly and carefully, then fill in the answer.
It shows 10:02
